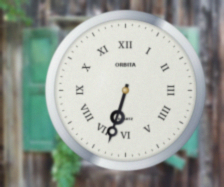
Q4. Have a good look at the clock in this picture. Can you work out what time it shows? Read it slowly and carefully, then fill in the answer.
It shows 6:33
